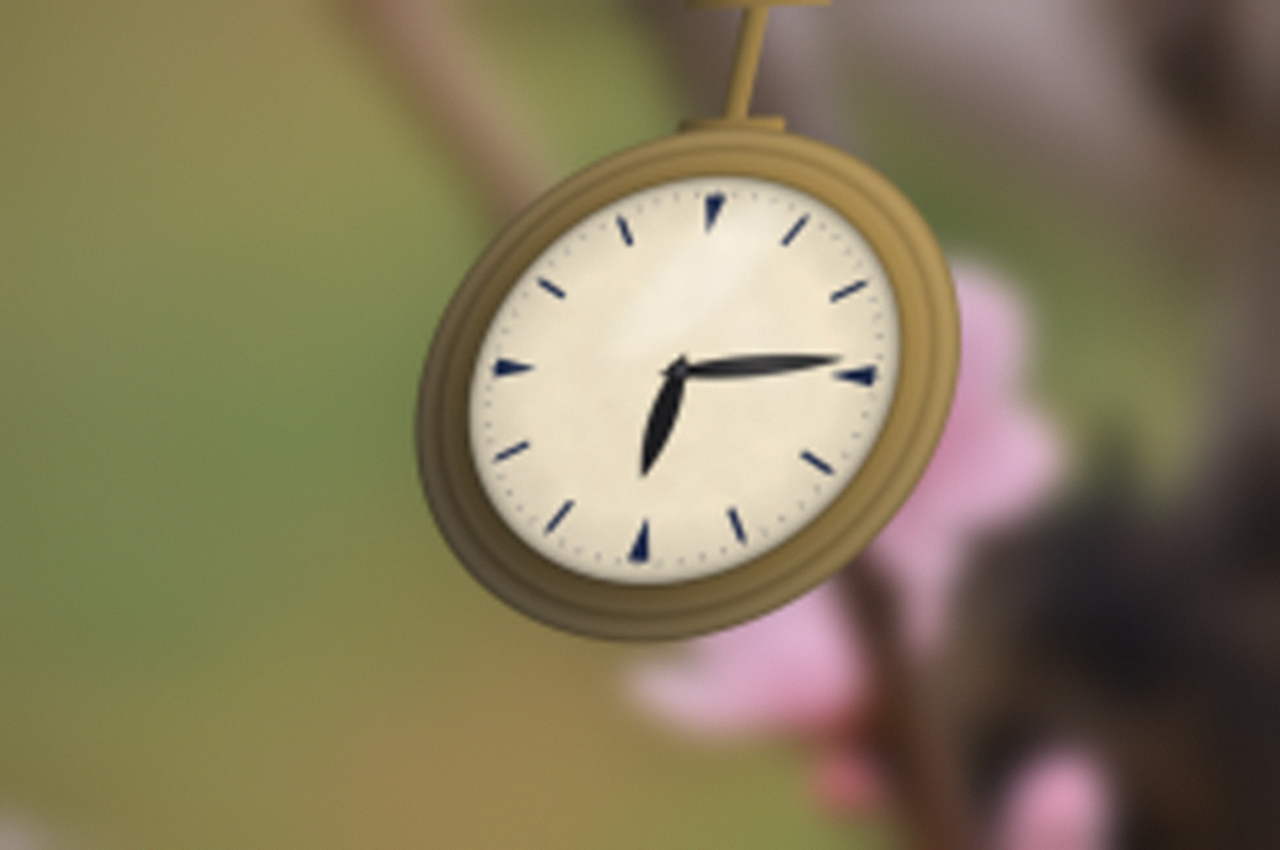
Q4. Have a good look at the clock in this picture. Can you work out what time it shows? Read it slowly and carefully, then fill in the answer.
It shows 6:14
